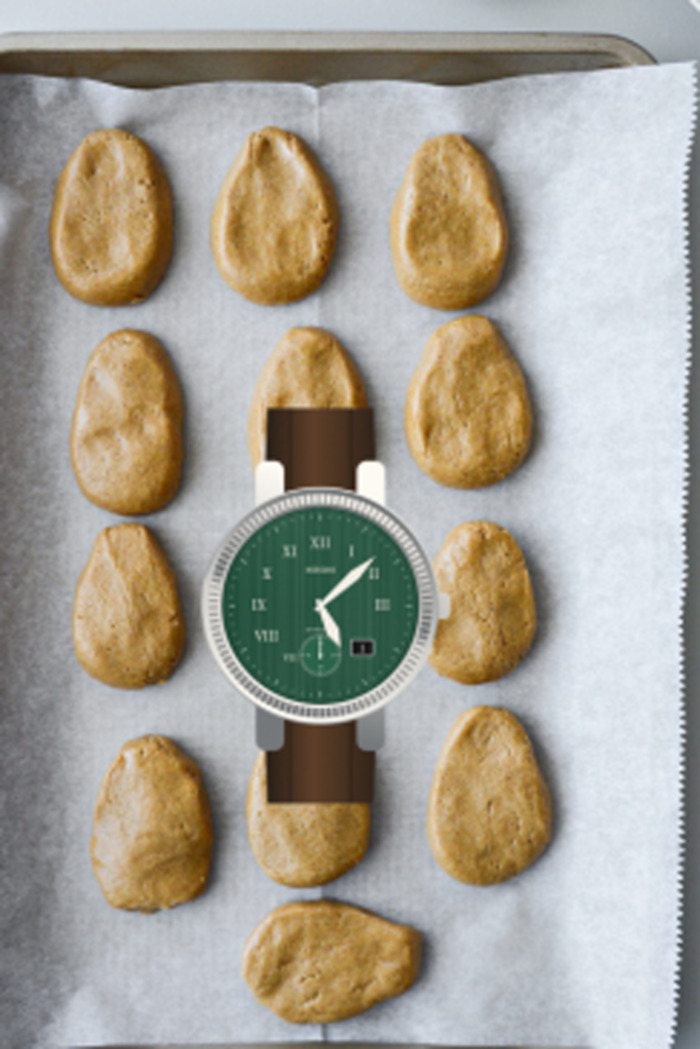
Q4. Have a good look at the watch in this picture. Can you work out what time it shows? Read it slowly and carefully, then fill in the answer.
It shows 5:08
